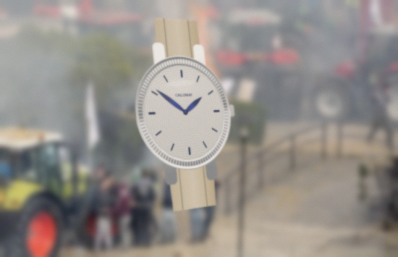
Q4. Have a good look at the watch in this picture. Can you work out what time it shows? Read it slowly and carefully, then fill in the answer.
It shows 1:51
